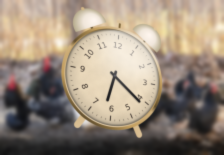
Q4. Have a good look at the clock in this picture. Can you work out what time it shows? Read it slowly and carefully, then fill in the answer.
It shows 6:21
